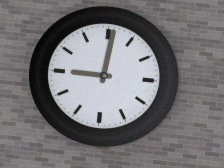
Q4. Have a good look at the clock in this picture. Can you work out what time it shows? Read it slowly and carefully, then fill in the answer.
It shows 9:01
